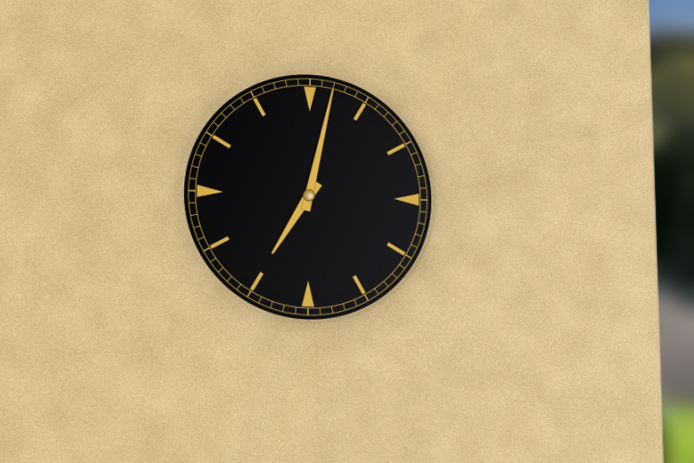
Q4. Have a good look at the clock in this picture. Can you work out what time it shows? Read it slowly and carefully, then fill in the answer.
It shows 7:02
